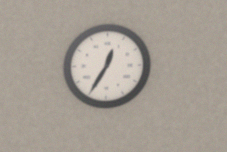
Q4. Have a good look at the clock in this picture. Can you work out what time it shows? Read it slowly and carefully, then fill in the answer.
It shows 12:35
